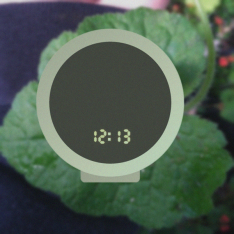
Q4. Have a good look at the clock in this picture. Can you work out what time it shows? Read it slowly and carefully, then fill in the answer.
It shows 12:13
